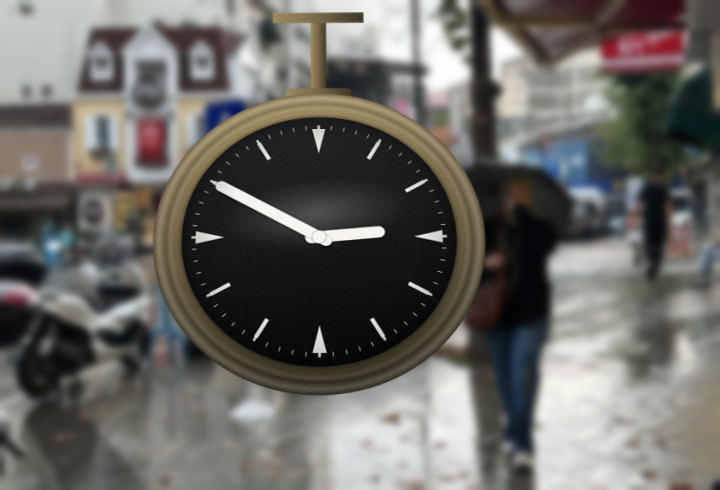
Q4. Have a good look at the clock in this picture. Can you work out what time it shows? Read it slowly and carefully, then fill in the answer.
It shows 2:50
